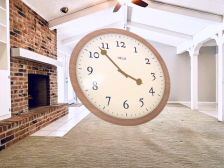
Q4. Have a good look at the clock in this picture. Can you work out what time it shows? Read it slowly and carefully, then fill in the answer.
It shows 3:53
